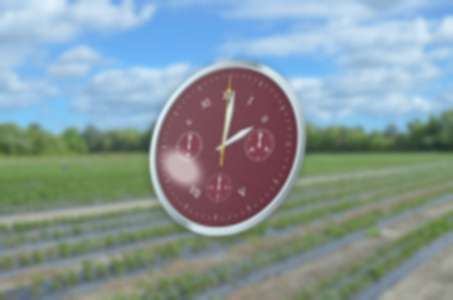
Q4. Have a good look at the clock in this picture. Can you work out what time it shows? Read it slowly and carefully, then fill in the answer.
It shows 2:01
